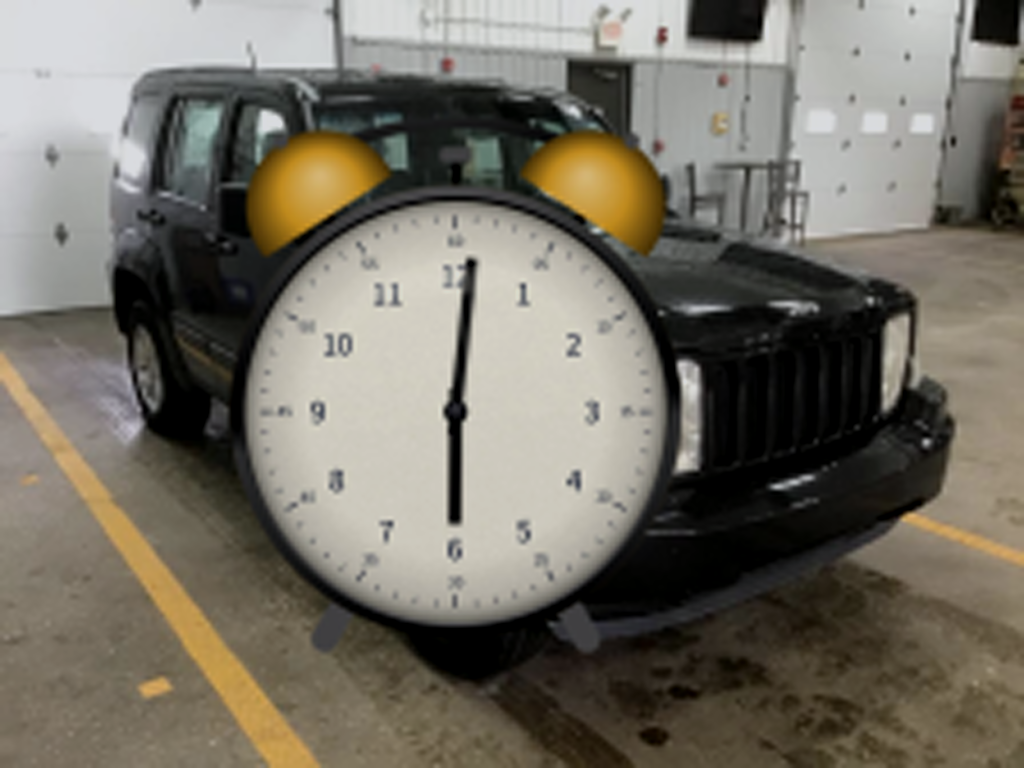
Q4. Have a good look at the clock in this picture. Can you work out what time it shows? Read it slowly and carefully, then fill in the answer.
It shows 6:01
